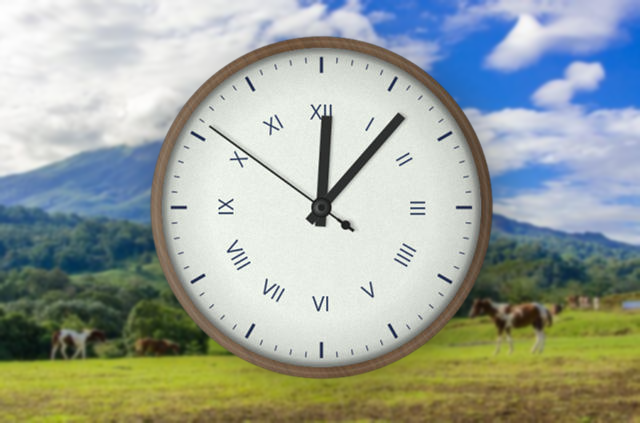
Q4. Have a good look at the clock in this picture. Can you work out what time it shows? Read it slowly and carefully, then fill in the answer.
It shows 12:06:51
